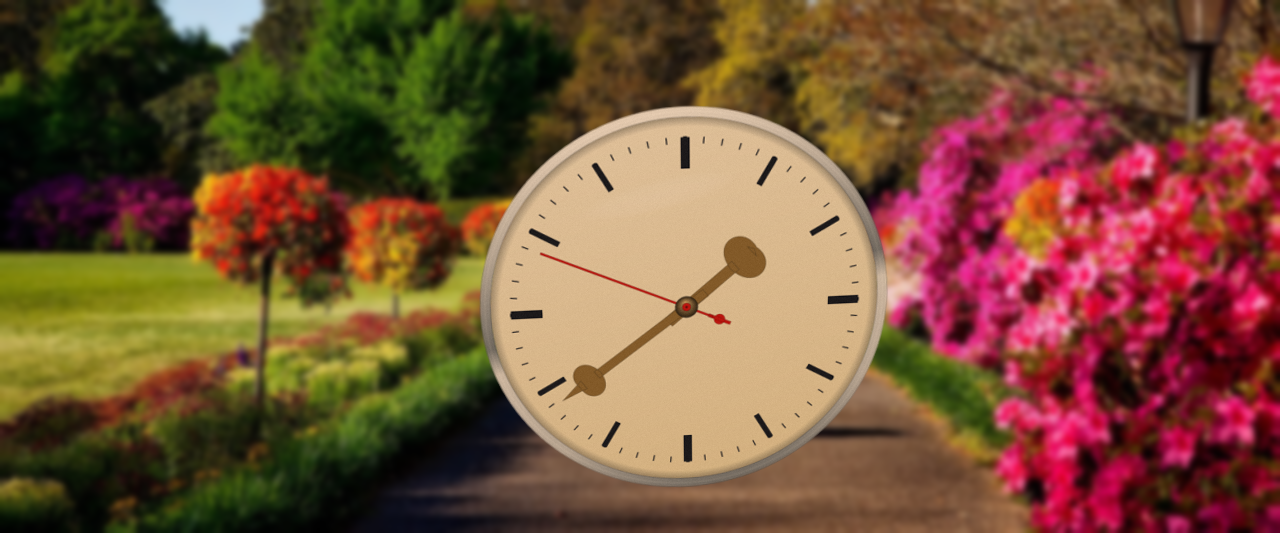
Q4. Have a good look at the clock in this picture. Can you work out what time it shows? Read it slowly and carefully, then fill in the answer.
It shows 1:38:49
